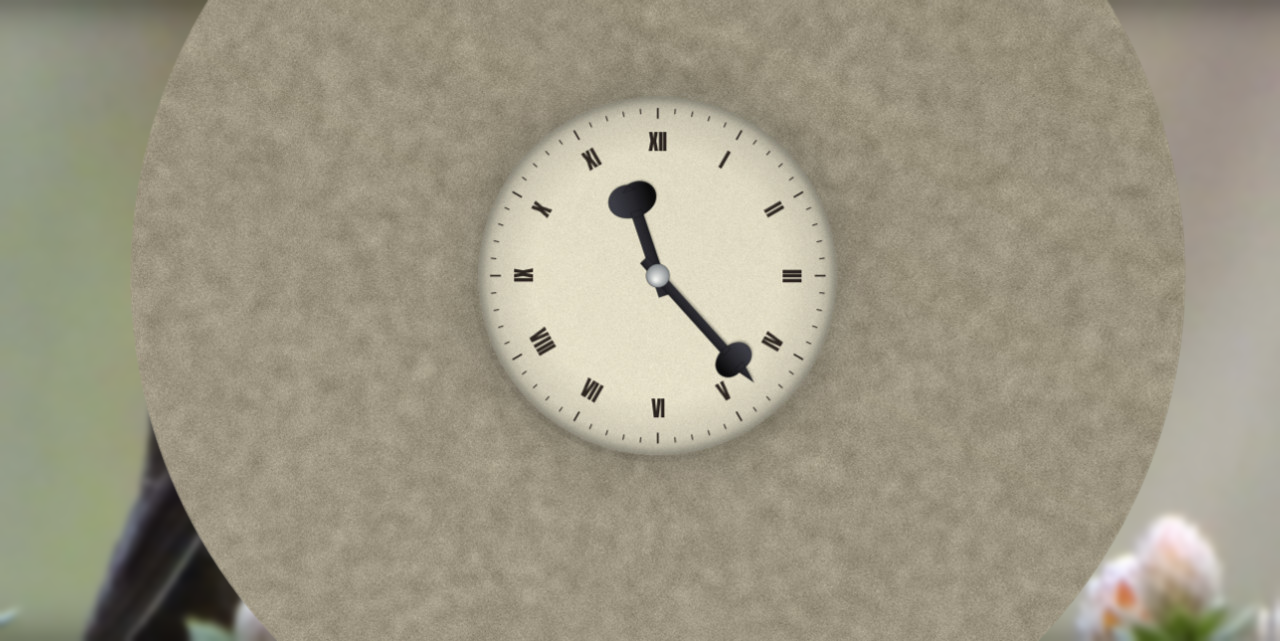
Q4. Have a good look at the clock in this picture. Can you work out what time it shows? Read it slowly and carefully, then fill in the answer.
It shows 11:23
